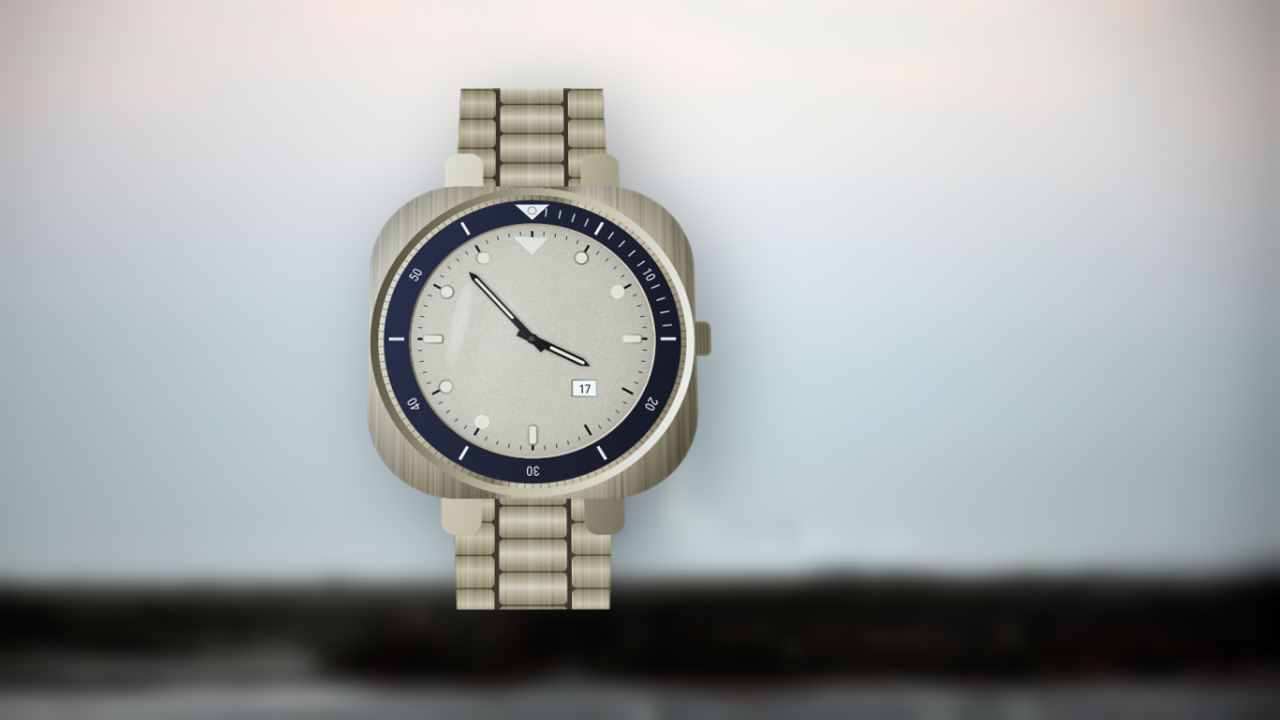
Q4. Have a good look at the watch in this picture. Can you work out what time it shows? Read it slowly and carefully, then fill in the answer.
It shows 3:53
